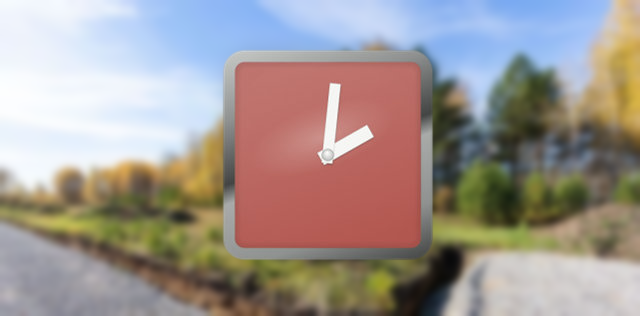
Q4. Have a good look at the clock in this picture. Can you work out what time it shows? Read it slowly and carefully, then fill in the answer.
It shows 2:01
